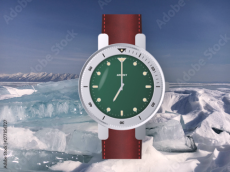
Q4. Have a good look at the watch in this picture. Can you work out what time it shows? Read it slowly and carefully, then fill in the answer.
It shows 7:00
